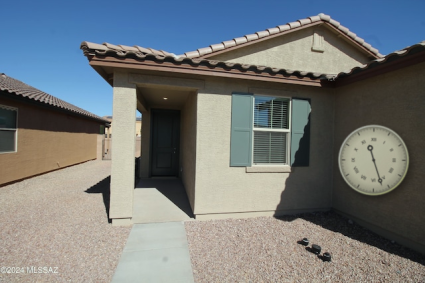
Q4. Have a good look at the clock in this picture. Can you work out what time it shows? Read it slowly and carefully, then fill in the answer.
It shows 11:27
